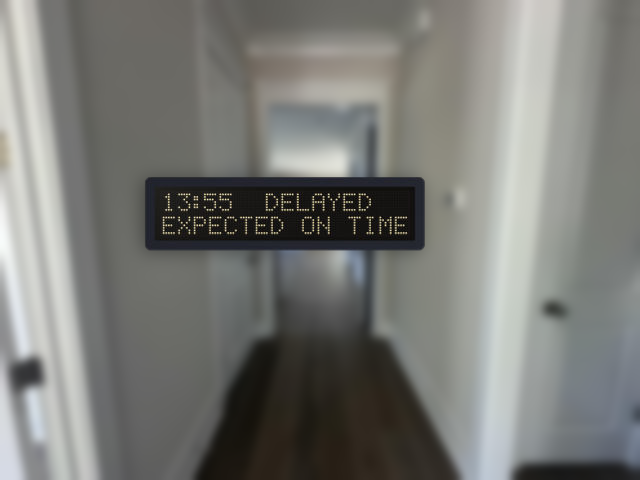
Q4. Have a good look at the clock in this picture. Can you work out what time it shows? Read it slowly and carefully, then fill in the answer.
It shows 13:55
